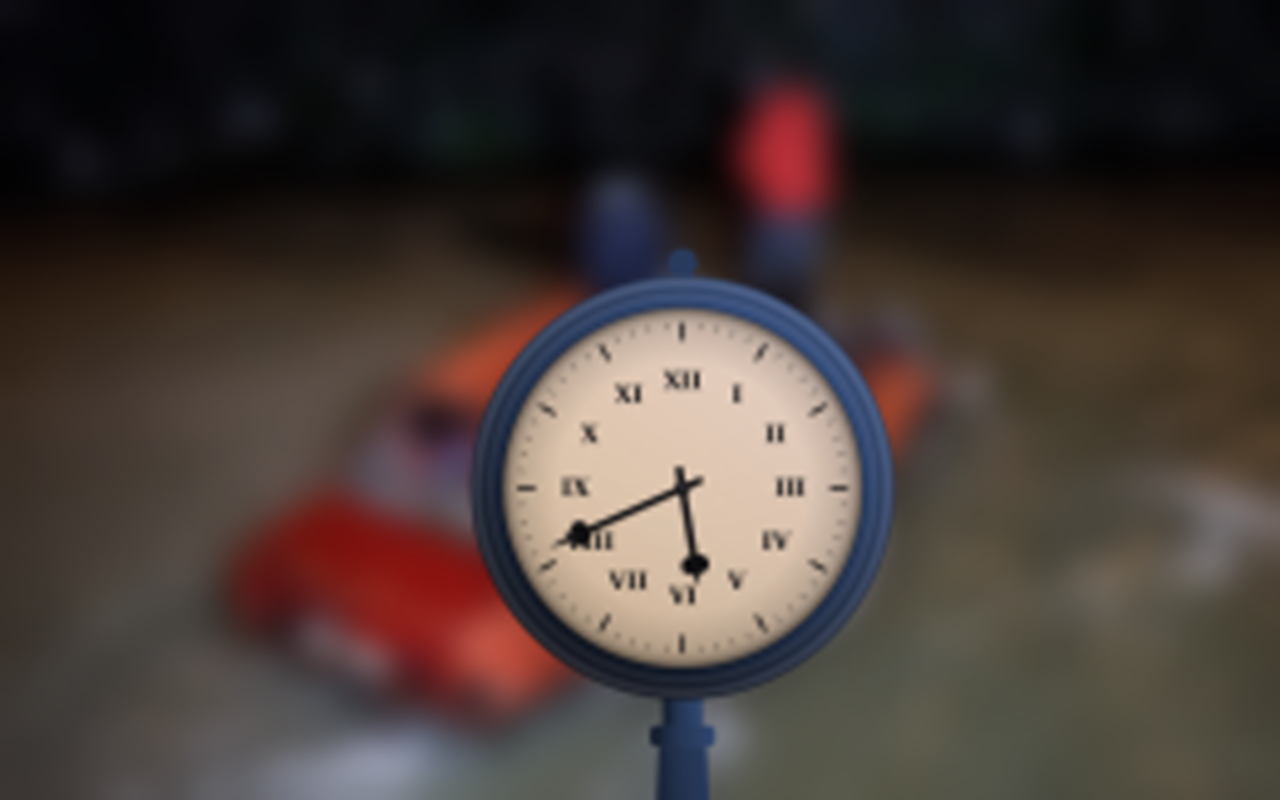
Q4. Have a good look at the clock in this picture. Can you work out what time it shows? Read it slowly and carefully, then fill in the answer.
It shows 5:41
